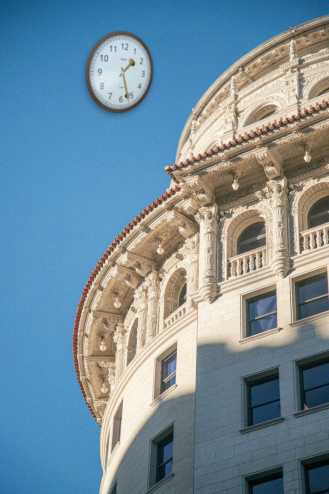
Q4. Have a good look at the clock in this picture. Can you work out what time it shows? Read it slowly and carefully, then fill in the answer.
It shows 1:27
